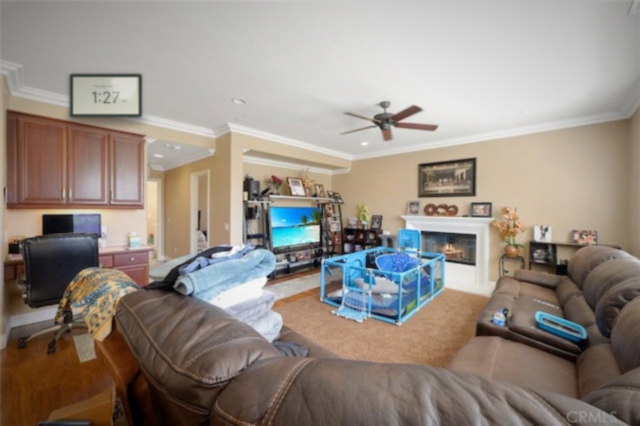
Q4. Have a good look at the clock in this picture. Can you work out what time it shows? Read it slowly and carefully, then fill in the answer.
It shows 1:27
